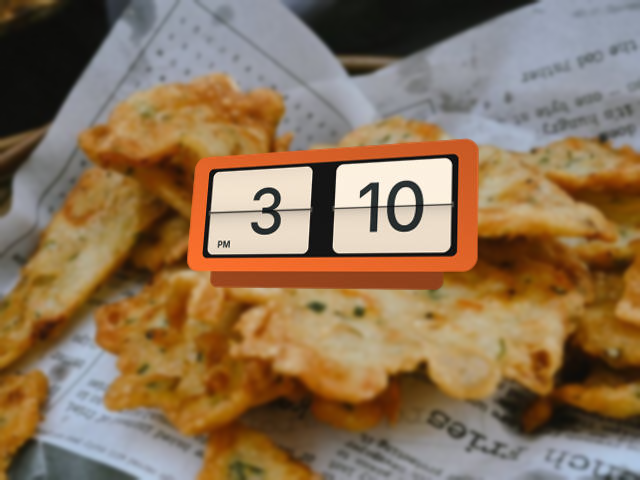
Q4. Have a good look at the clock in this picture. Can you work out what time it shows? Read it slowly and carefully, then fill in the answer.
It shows 3:10
